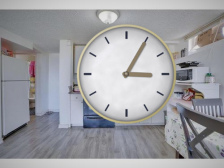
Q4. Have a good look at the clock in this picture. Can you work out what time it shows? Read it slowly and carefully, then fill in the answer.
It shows 3:05
